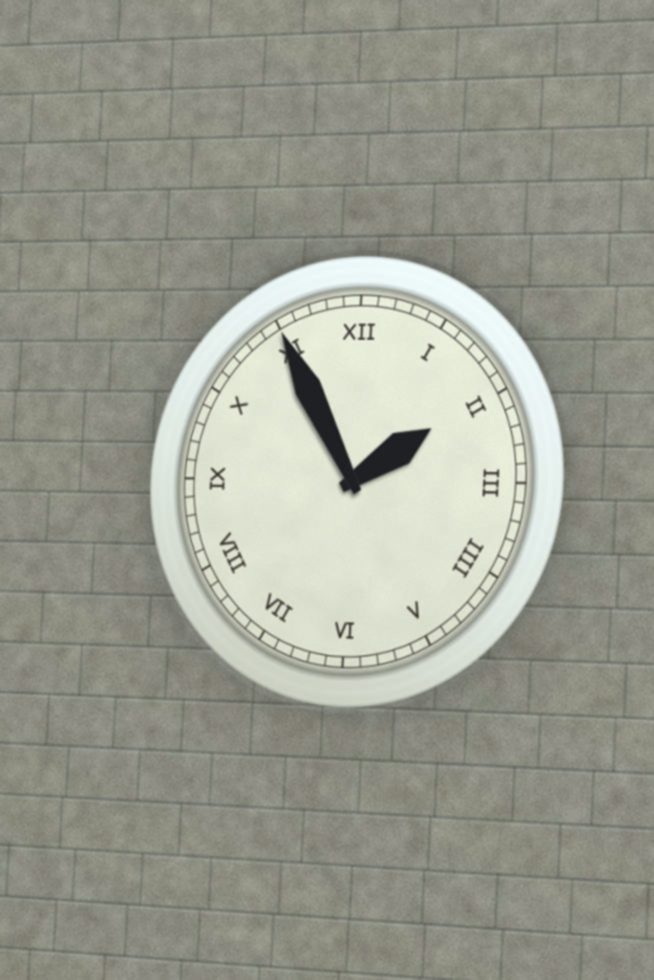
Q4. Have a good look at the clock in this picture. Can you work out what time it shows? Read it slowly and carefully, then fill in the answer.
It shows 1:55
